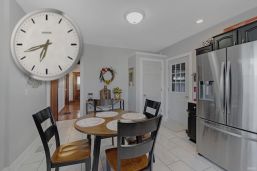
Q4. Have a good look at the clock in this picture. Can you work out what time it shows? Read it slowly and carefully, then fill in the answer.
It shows 6:42
